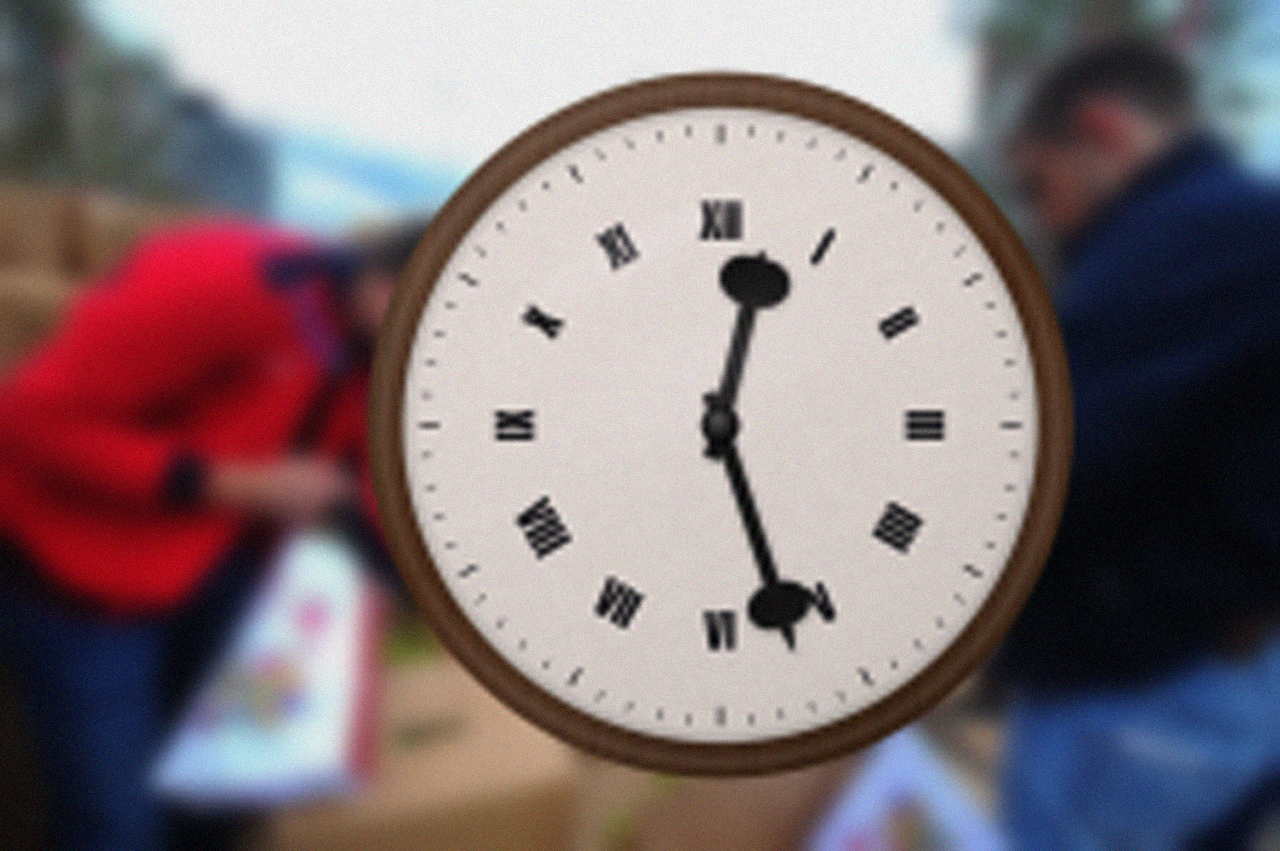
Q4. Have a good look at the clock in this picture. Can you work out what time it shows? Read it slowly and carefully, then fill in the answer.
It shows 12:27
